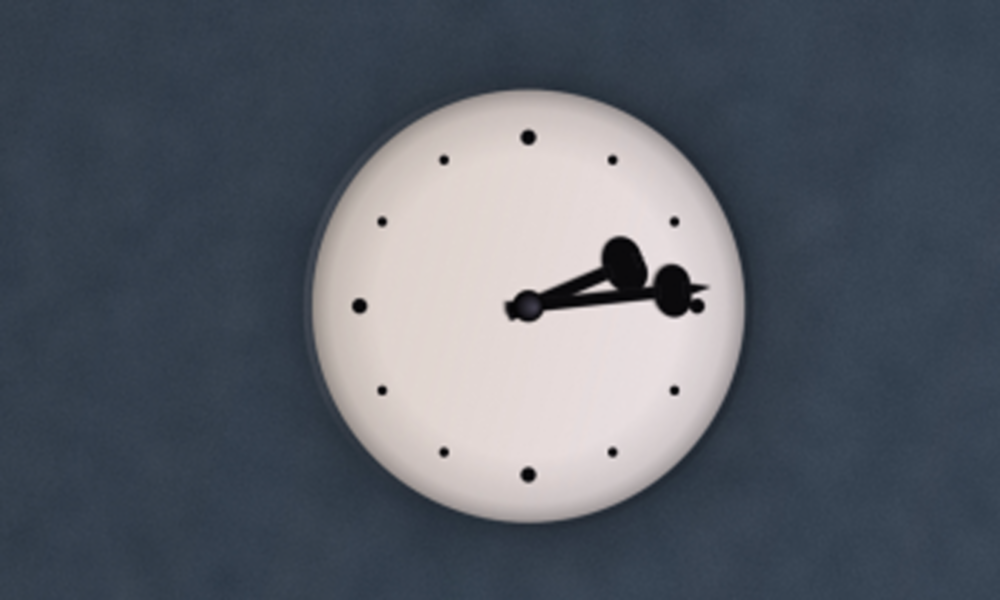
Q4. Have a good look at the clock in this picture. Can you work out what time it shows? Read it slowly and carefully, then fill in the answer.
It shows 2:14
